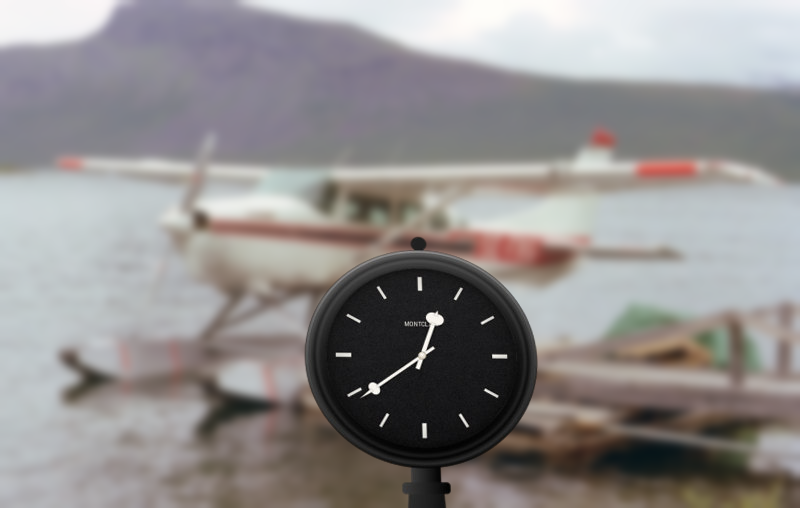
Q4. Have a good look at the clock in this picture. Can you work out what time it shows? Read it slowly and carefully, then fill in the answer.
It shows 12:39
